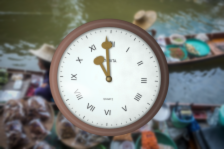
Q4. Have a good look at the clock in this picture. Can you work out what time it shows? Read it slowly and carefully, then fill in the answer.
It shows 10:59
